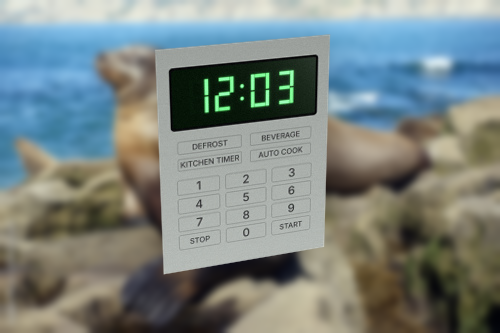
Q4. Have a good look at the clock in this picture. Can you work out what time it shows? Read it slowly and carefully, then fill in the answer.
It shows 12:03
